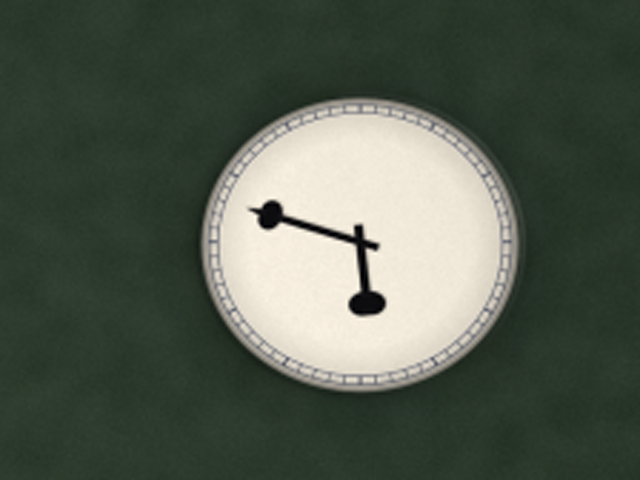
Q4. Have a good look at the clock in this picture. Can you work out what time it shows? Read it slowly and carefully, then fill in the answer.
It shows 5:48
